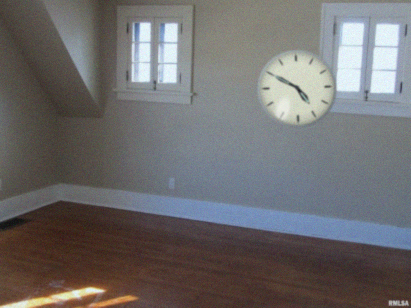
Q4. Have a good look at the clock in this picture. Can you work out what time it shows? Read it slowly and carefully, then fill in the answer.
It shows 4:50
